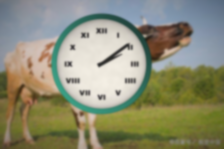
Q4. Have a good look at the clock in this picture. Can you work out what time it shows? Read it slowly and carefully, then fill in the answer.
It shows 2:09
